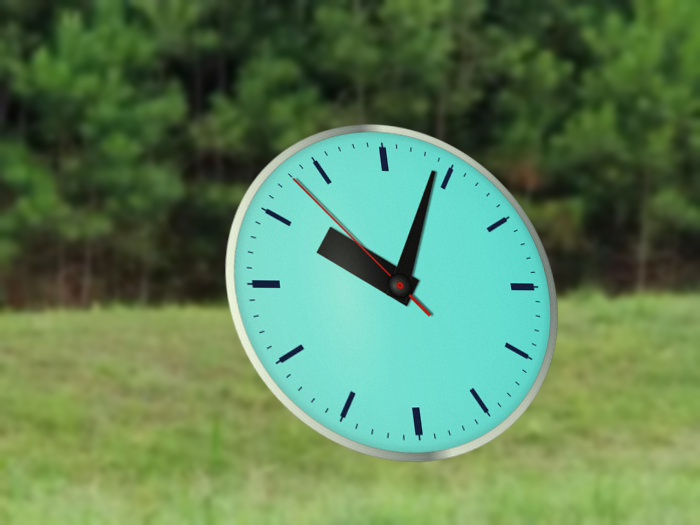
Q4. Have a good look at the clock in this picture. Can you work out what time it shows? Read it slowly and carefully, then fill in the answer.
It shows 10:03:53
